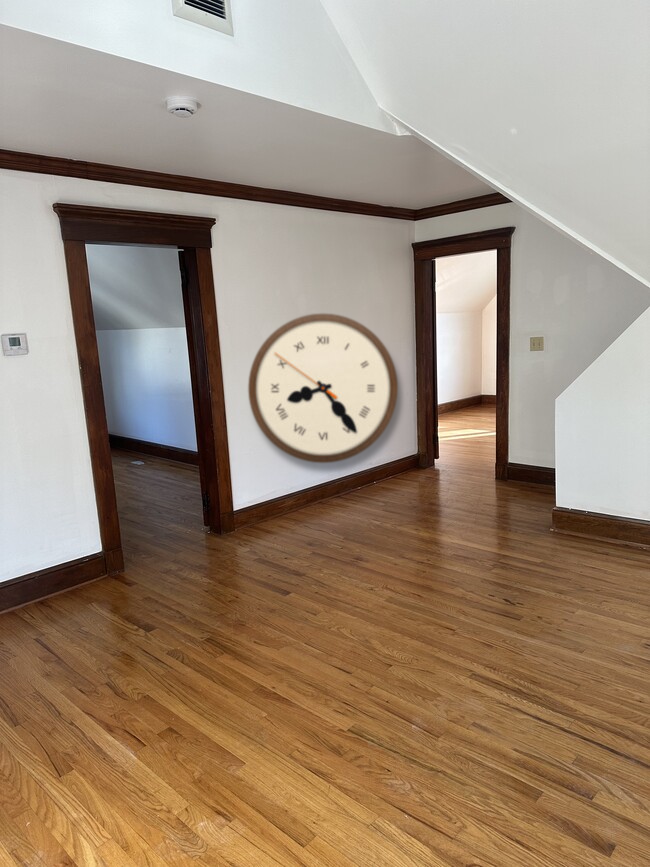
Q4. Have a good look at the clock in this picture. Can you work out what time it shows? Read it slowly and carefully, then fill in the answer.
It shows 8:23:51
